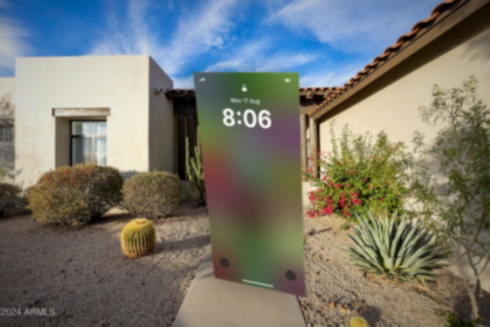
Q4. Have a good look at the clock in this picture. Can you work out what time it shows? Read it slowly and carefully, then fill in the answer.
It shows 8:06
